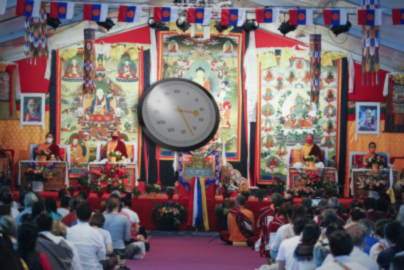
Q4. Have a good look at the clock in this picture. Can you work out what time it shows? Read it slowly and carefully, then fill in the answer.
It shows 3:27
